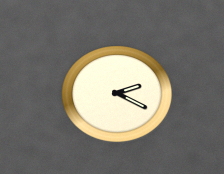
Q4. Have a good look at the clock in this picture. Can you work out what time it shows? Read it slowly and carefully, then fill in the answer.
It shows 2:20
